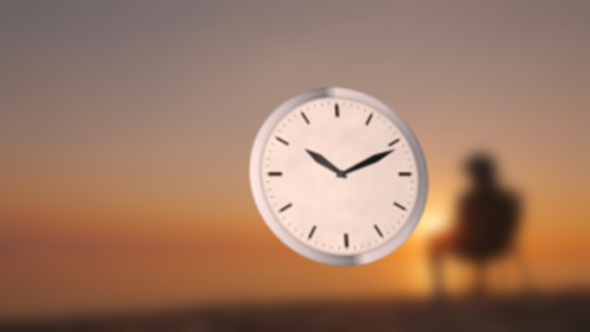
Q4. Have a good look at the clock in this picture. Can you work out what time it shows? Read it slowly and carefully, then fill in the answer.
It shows 10:11
